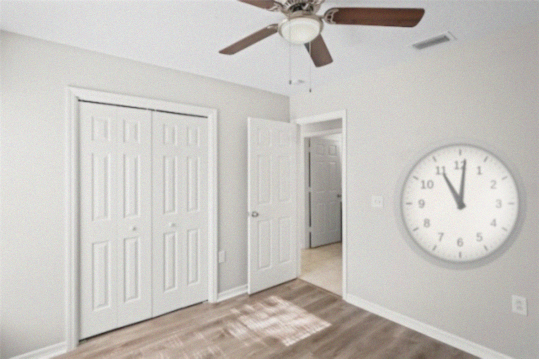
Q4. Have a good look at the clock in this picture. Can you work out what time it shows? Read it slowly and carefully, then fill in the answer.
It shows 11:01
